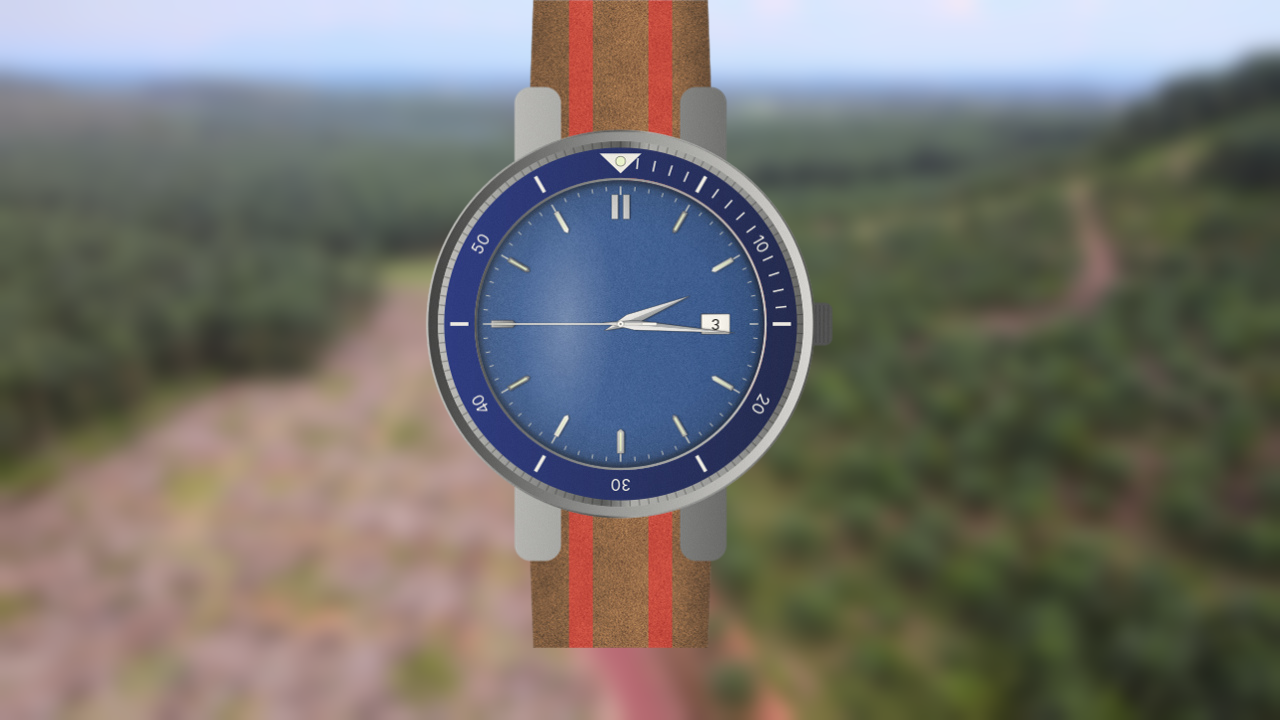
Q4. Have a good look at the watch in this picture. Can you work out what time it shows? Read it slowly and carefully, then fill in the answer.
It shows 2:15:45
